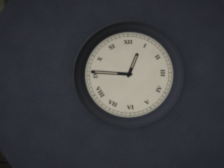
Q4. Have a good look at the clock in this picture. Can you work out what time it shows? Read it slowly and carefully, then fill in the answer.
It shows 12:46
